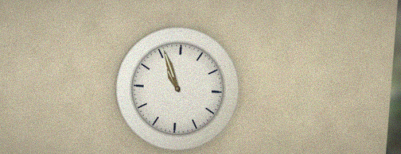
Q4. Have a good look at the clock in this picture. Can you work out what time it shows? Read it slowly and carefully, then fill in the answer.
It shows 10:56
